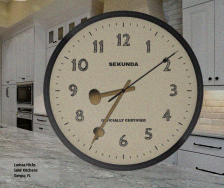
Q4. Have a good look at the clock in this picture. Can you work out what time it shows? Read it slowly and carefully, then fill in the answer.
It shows 8:35:09
